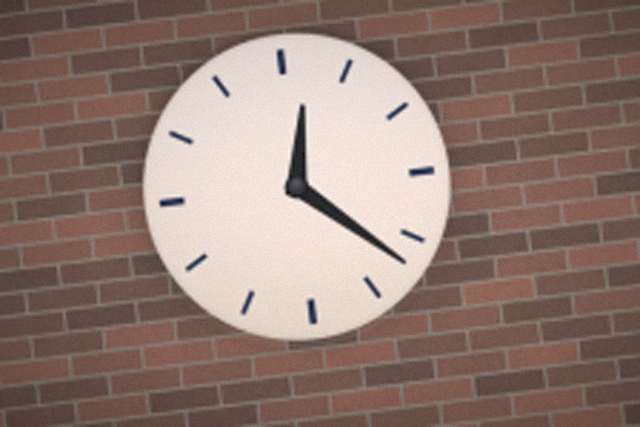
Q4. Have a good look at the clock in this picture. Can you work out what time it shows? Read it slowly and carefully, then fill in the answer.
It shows 12:22
